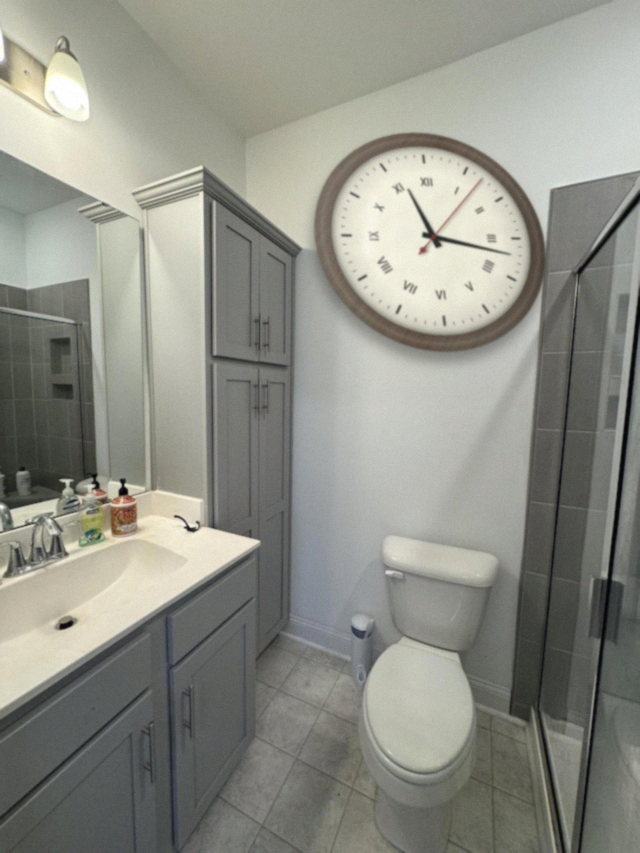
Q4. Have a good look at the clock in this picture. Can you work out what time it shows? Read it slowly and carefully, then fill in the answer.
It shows 11:17:07
